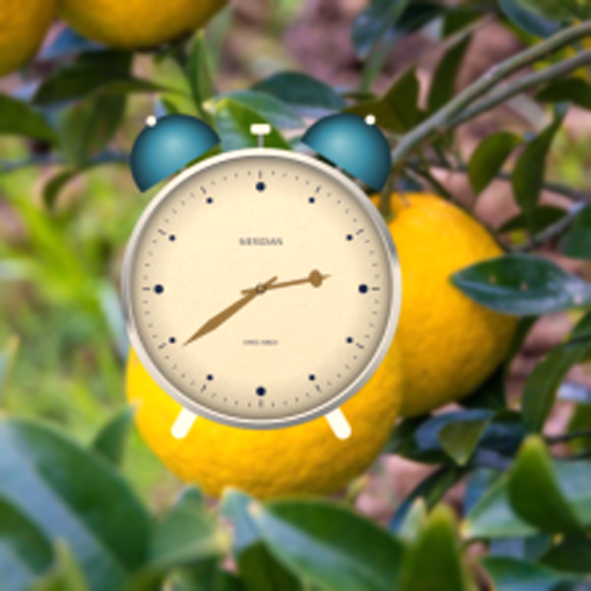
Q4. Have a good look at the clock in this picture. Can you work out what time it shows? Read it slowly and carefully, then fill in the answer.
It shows 2:39
